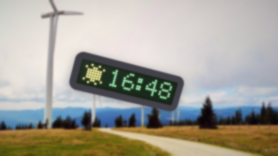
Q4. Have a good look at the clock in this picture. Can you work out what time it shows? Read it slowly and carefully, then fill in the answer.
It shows 16:48
